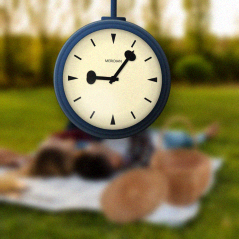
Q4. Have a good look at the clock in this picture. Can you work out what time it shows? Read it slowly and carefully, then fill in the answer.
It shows 9:06
